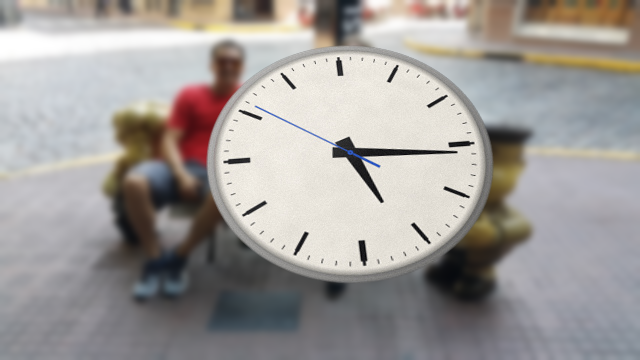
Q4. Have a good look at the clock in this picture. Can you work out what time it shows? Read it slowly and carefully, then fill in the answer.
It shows 5:15:51
